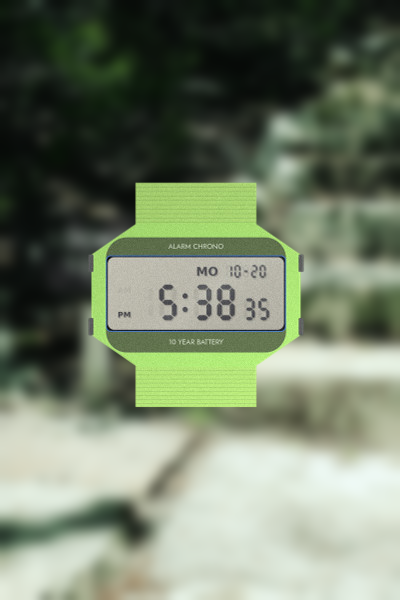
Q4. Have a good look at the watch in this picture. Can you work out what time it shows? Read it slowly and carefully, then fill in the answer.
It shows 5:38:35
